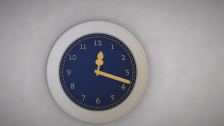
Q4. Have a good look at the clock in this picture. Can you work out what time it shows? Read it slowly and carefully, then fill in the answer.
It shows 12:18
